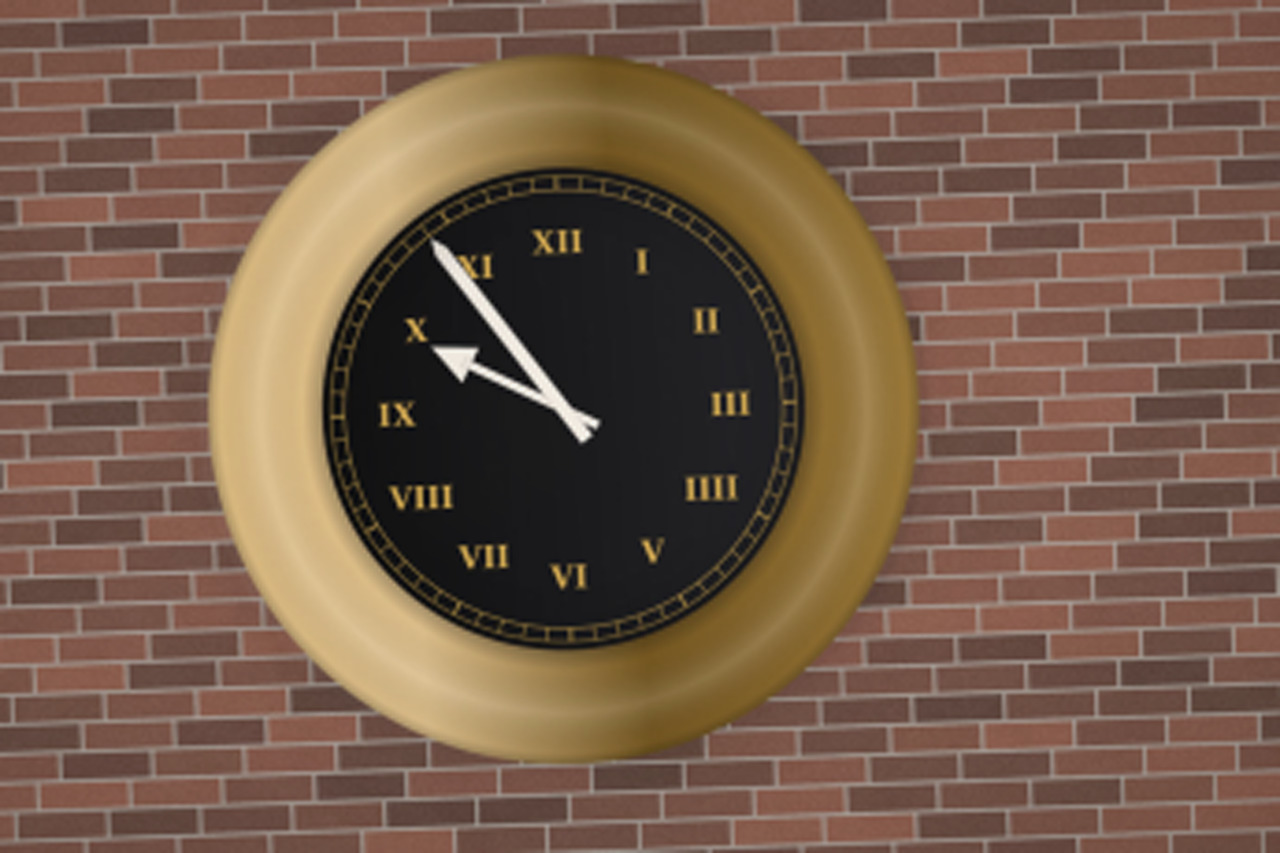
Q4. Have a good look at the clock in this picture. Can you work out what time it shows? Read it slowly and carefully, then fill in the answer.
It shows 9:54
